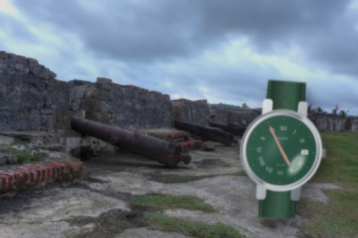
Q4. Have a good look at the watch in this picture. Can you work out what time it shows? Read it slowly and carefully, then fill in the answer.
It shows 4:55
